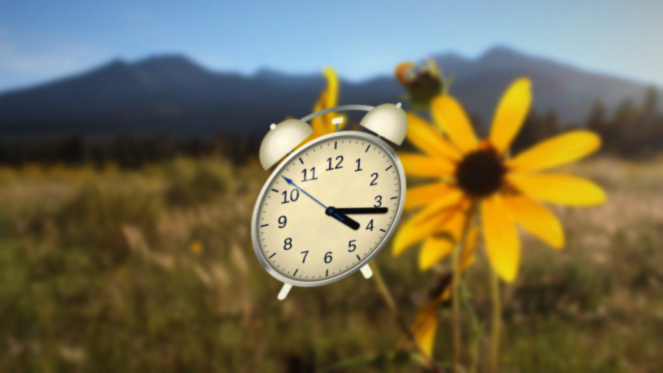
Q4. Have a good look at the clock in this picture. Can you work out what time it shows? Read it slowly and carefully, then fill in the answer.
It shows 4:16:52
